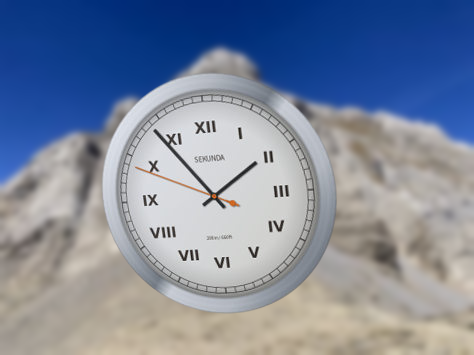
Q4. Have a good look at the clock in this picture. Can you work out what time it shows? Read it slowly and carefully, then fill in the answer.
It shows 1:53:49
